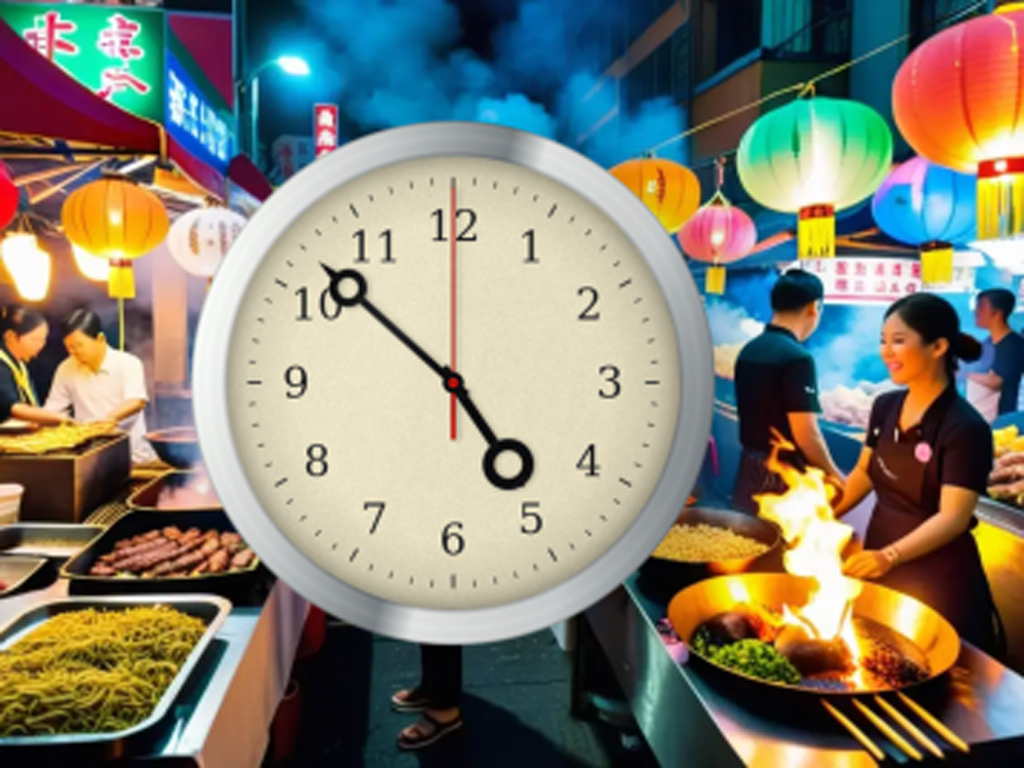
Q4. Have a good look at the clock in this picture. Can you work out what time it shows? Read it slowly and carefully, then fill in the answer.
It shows 4:52:00
